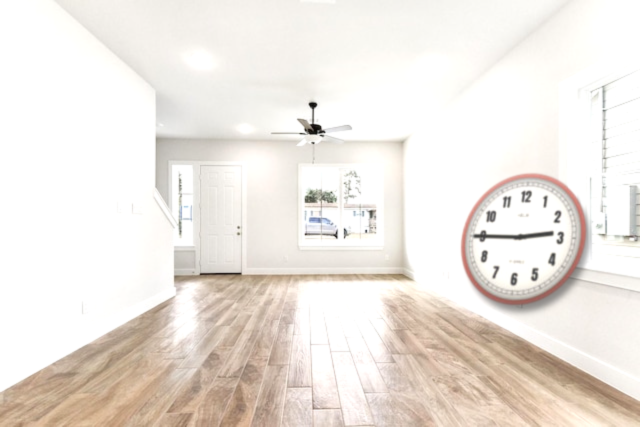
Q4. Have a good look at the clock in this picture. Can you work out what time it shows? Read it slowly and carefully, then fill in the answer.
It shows 2:45
